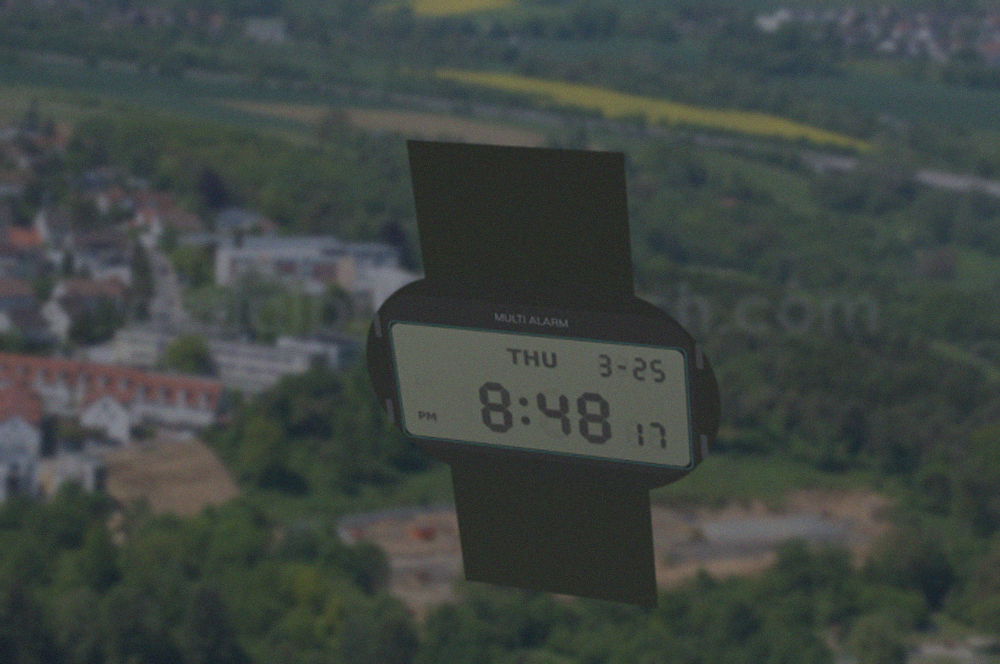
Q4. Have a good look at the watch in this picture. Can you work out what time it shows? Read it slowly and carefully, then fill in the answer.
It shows 8:48:17
